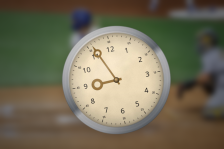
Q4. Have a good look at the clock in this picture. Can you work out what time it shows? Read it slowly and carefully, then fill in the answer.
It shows 8:56
